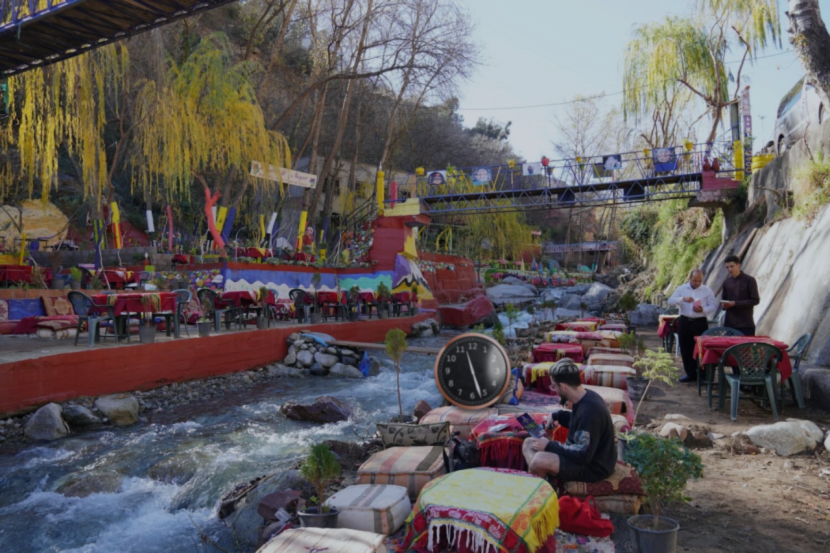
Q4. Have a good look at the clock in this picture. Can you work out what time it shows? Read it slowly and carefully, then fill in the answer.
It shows 11:27
